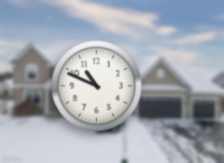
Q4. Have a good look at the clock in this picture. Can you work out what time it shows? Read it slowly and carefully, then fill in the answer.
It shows 10:49
